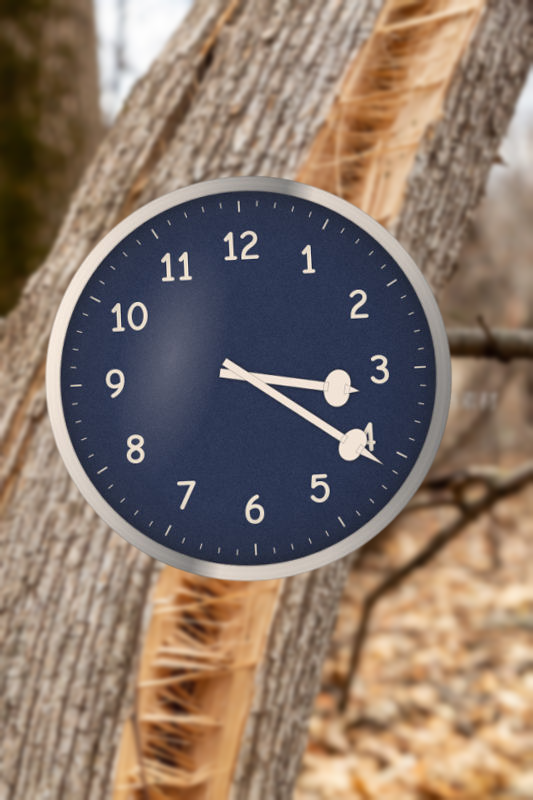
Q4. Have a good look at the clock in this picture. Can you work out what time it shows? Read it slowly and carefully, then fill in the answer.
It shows 3:21
